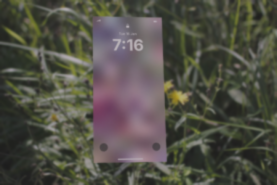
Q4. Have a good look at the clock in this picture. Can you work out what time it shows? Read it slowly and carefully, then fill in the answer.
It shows 7:16
